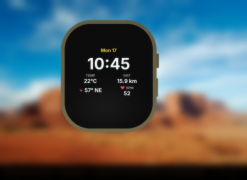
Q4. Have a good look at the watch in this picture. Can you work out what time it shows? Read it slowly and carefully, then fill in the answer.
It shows 10:45
